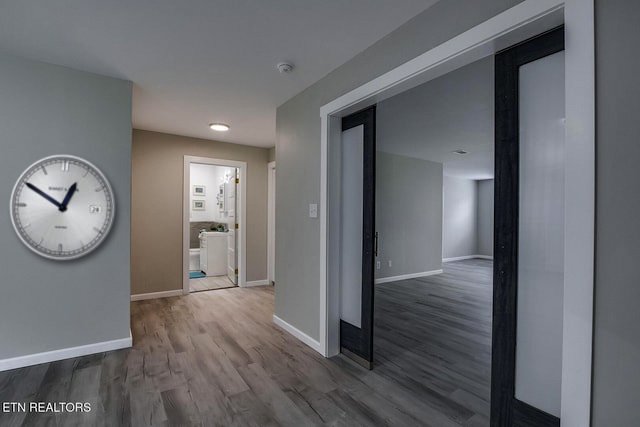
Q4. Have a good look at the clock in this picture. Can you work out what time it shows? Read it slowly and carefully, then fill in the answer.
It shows 12:50
